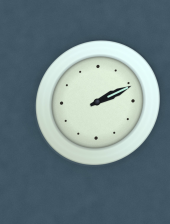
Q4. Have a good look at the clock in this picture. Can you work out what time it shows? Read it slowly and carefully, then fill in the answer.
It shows 2:11
